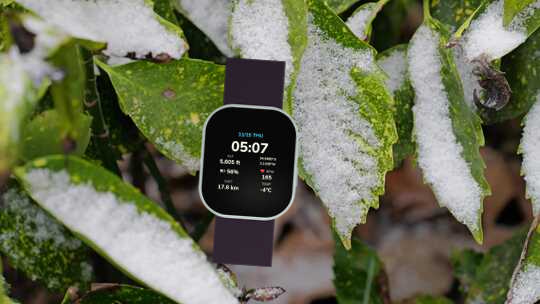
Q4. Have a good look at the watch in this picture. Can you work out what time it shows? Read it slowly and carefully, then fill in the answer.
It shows 5:07
